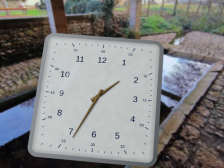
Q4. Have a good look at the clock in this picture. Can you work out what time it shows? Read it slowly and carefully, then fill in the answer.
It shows 1:34
